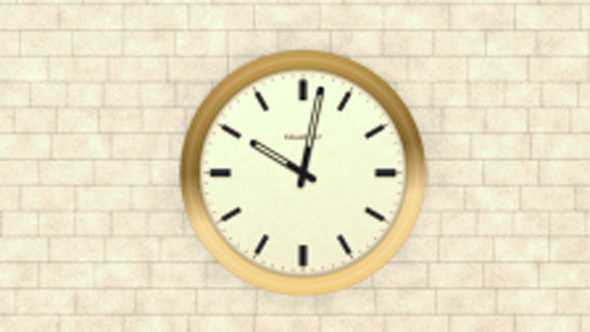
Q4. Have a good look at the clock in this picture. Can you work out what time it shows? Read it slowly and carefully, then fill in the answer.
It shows 10:02
